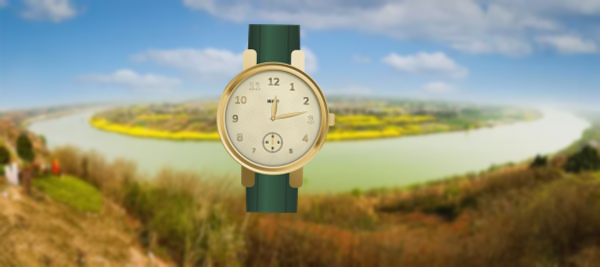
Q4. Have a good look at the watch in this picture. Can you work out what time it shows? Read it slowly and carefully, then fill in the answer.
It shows 12:13
